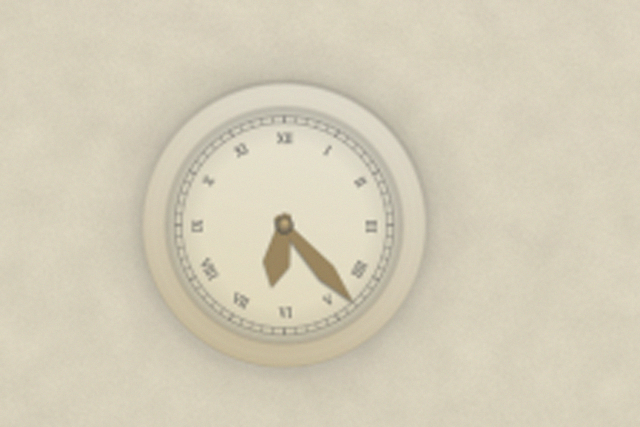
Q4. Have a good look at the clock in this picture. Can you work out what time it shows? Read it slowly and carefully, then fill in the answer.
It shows 6:23
